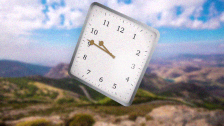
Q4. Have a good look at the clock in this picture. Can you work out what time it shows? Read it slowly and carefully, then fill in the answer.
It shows 9:46
